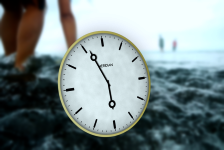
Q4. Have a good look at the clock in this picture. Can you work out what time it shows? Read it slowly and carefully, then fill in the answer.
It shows 5:56
